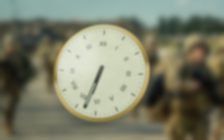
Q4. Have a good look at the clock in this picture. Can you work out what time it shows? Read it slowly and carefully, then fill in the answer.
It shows 6:33
